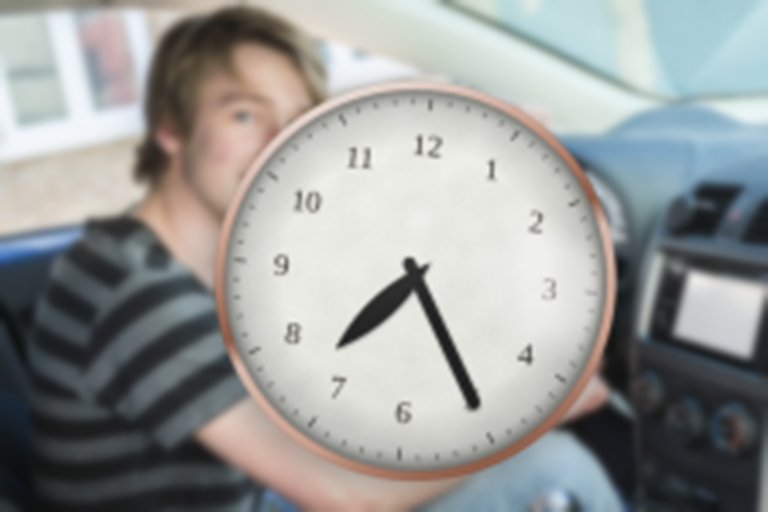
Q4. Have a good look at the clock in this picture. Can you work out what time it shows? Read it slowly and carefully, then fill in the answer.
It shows 7:25
